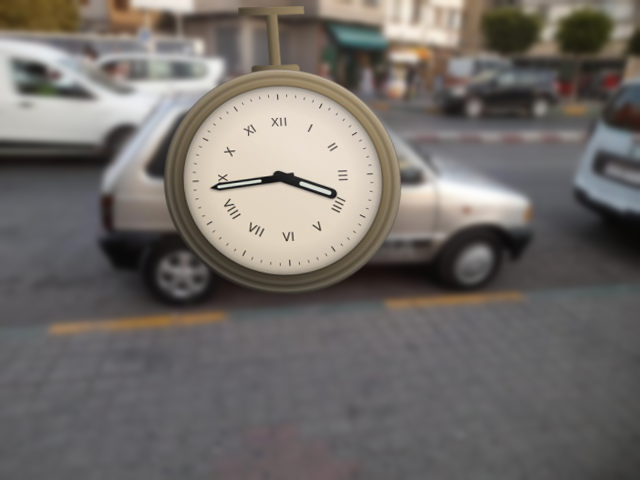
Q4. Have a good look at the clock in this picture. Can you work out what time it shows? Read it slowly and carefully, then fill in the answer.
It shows 3:44
